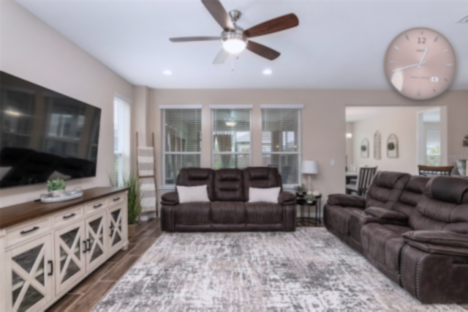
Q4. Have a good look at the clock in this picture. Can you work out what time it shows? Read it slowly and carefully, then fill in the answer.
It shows 12:42
